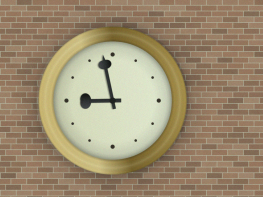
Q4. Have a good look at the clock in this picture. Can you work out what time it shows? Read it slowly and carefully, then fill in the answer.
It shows 8:58
